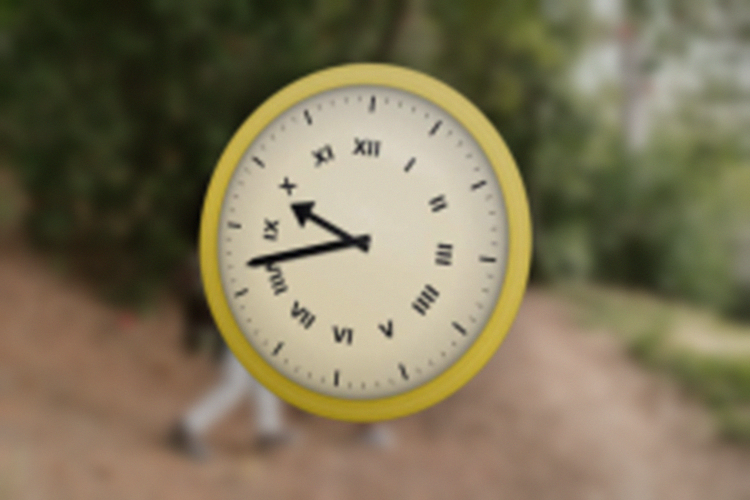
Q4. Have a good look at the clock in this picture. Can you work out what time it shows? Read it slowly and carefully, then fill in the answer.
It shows 9:42
